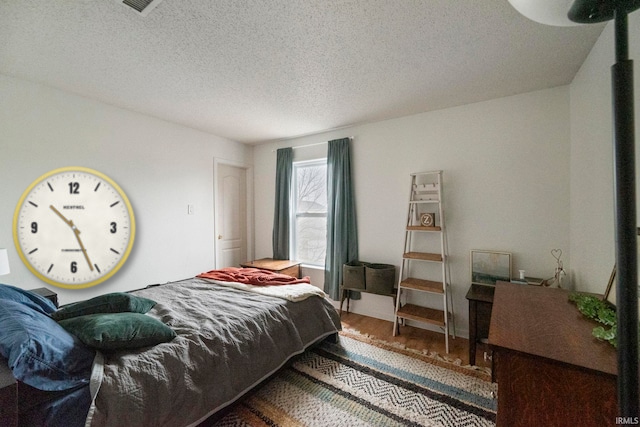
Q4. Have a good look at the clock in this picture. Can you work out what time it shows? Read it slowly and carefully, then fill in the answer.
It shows 10:26
